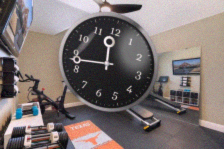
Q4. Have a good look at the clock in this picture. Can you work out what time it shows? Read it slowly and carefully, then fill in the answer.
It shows 11:43
